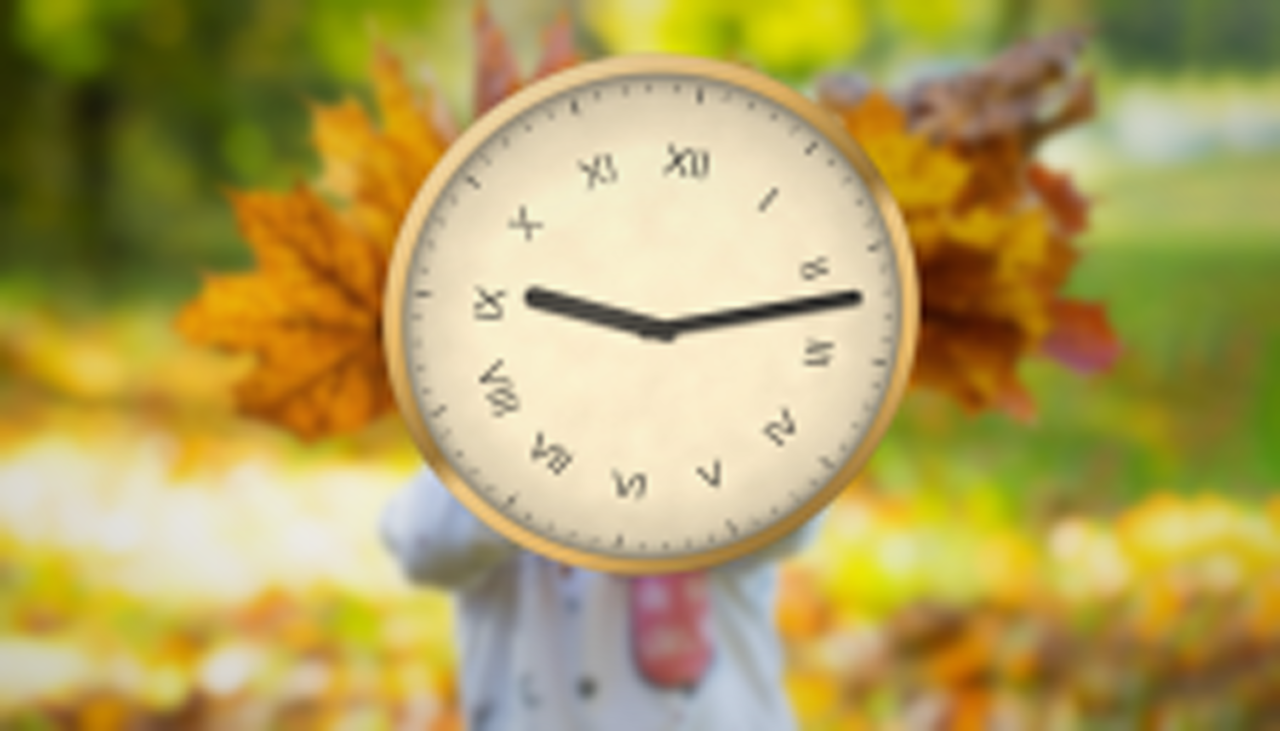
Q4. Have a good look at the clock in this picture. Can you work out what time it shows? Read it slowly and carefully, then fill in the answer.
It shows 9:12
